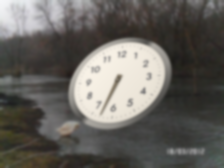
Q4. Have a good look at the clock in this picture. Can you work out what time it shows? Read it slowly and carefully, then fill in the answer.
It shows 6:33
